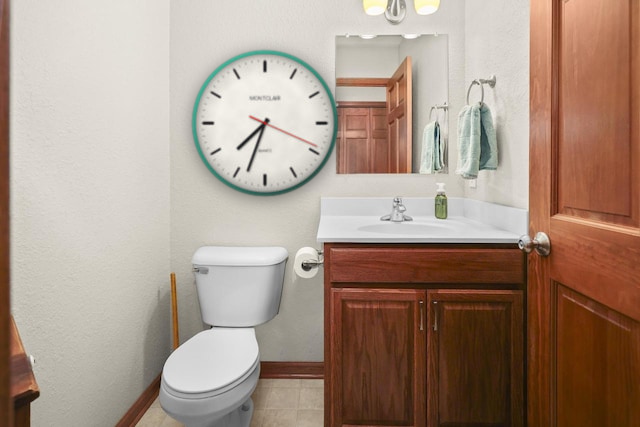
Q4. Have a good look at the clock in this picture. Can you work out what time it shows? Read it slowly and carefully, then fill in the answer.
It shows 7:33:19
